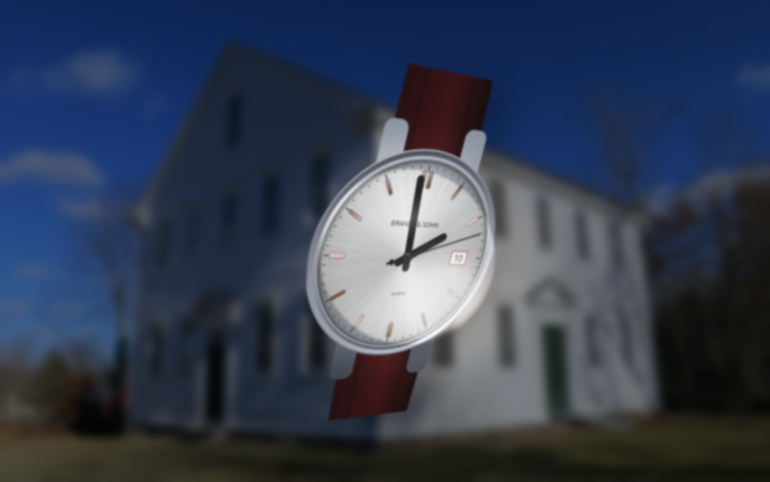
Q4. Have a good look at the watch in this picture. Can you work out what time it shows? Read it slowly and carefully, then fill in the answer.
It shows 1:59:12
